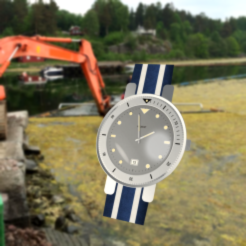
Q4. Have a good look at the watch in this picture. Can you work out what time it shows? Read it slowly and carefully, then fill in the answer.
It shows 1:58
